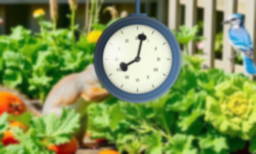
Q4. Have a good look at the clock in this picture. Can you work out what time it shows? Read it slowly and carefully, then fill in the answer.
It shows 8:02
